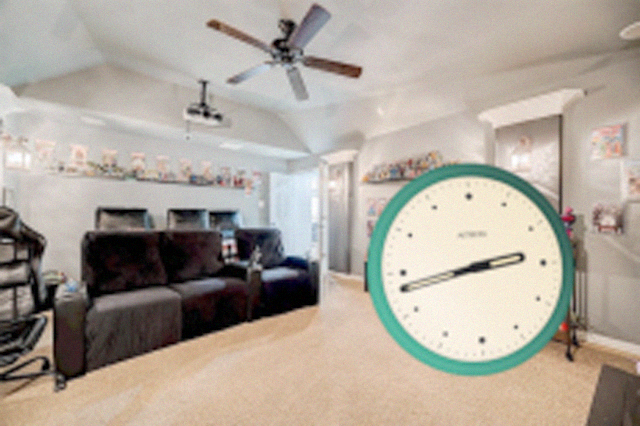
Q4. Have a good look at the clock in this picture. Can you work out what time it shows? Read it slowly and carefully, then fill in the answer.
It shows 2:43
